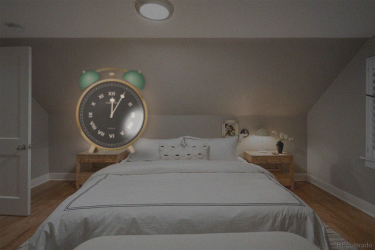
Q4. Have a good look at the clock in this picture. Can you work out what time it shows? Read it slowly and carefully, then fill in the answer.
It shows 12:05
